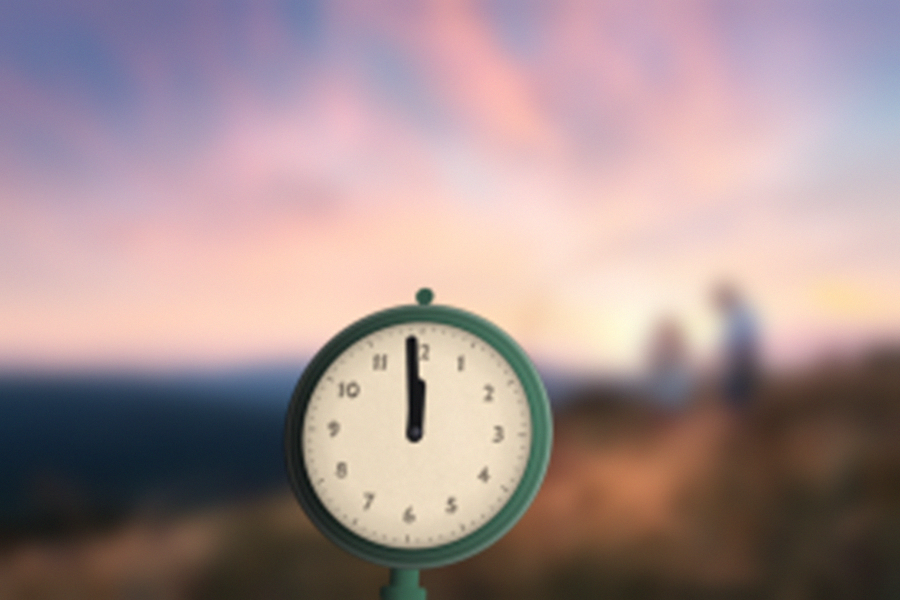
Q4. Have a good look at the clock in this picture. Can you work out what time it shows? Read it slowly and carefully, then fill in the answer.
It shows 11:59
